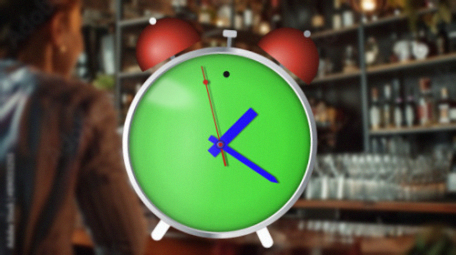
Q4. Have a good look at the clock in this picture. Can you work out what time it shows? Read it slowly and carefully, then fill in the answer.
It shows 1:19:57
